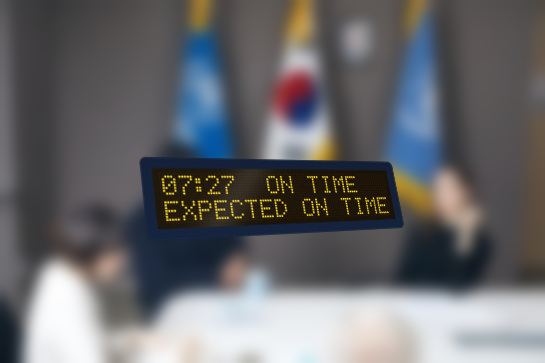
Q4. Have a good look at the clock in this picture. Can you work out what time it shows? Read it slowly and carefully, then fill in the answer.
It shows 7:27
